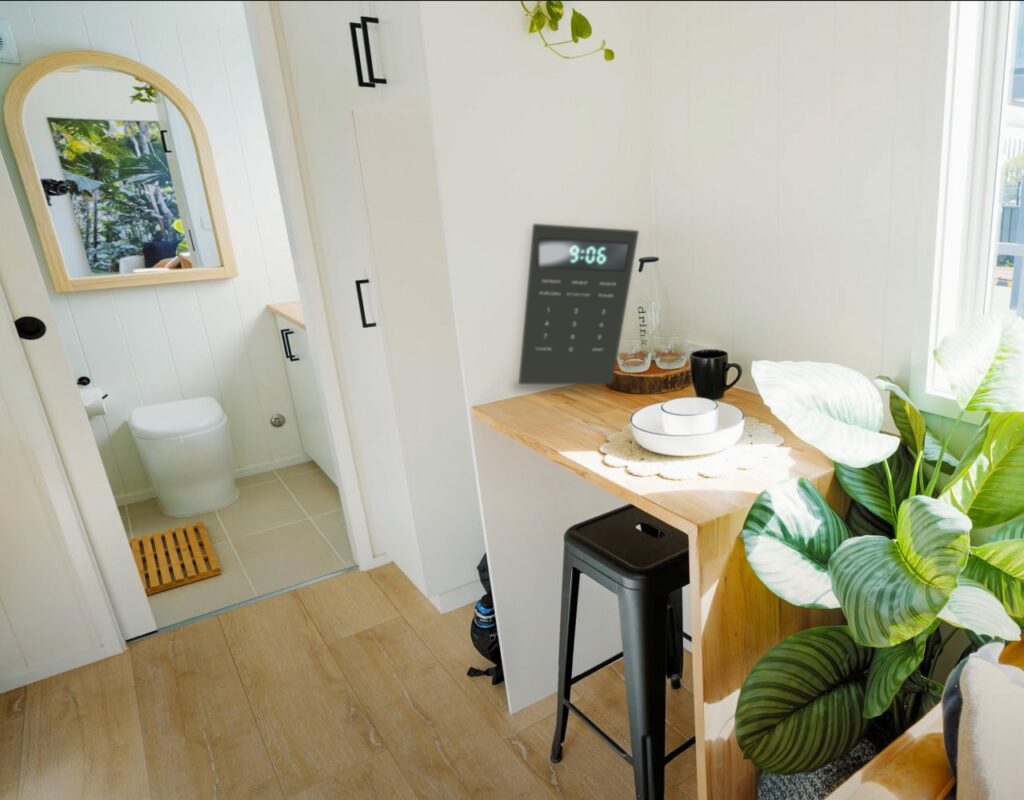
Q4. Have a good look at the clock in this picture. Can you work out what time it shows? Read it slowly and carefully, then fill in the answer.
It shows 9:06
